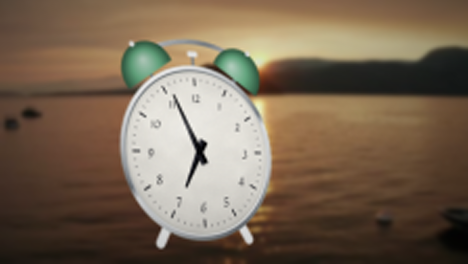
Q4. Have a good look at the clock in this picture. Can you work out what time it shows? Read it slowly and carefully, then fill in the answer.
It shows 6:56
